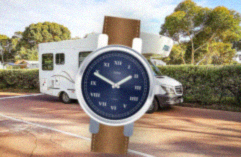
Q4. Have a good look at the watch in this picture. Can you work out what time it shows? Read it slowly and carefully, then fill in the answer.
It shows 1:49
